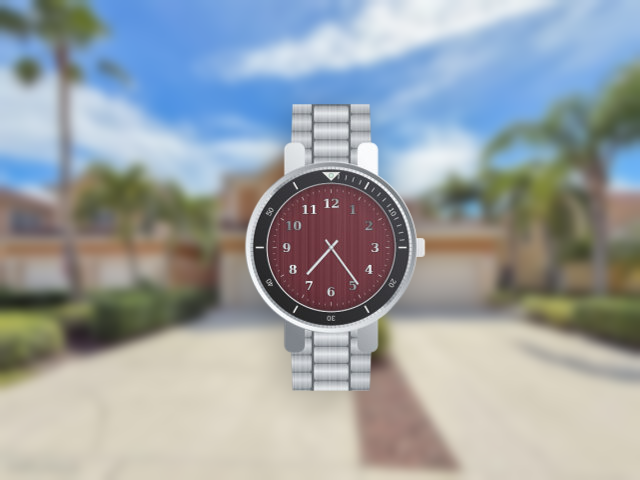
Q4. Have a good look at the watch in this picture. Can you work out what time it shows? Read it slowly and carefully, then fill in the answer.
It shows 7:24
